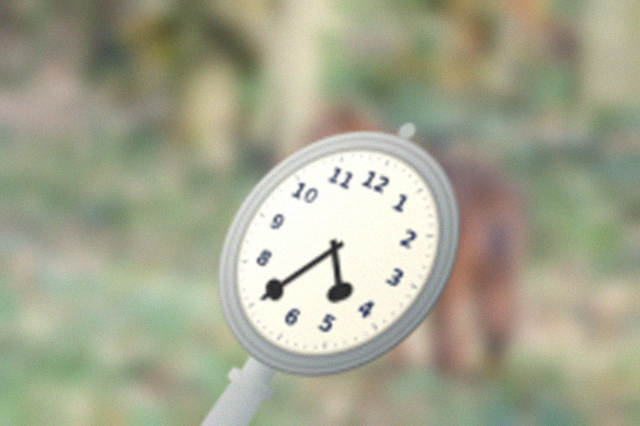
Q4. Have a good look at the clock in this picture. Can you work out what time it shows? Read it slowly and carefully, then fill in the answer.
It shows 4:35
